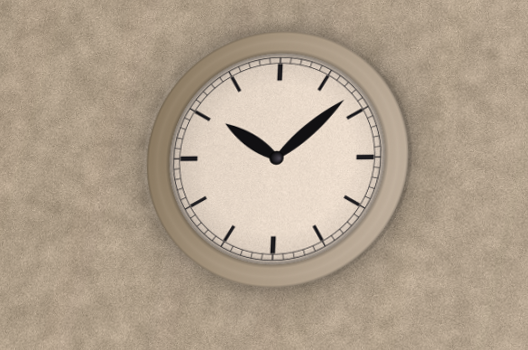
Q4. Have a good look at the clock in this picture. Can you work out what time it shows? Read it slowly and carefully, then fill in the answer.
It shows 10:08
